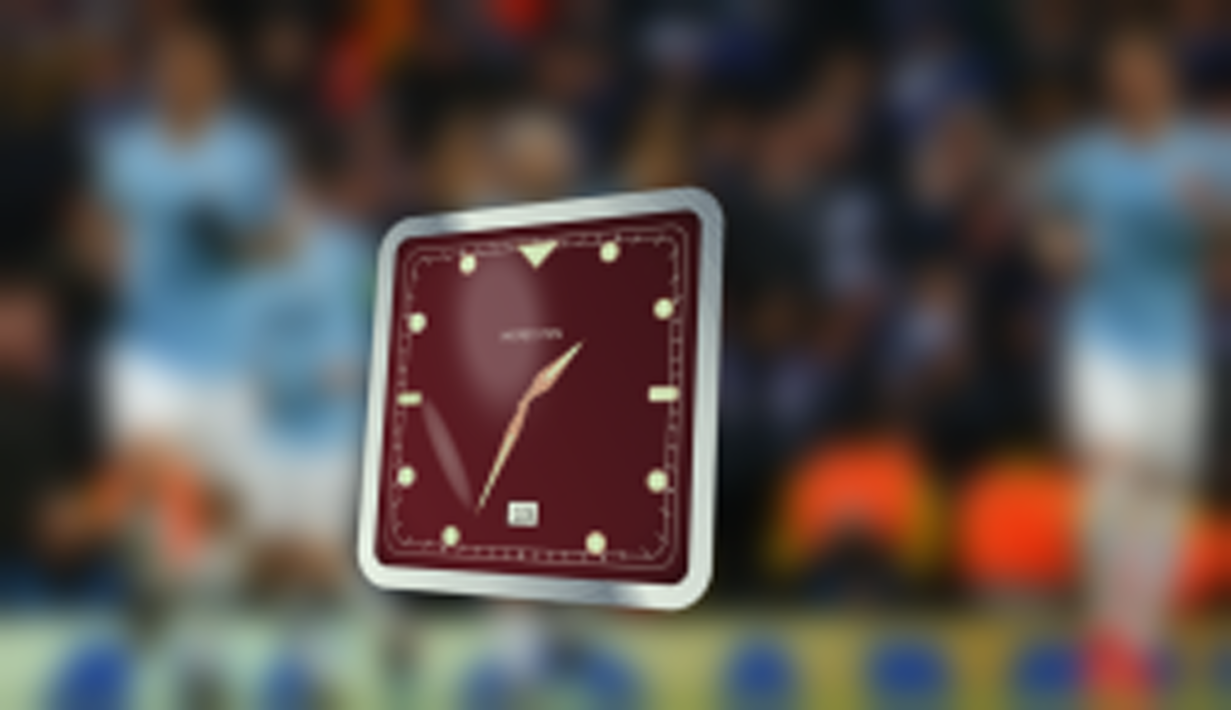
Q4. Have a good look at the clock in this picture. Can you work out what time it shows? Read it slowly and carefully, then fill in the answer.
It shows 1:34
